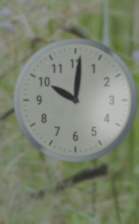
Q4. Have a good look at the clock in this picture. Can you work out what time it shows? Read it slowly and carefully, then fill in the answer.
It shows 10:01
